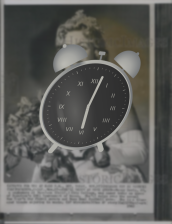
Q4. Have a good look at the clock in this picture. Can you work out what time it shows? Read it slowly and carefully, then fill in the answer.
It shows 6:02
